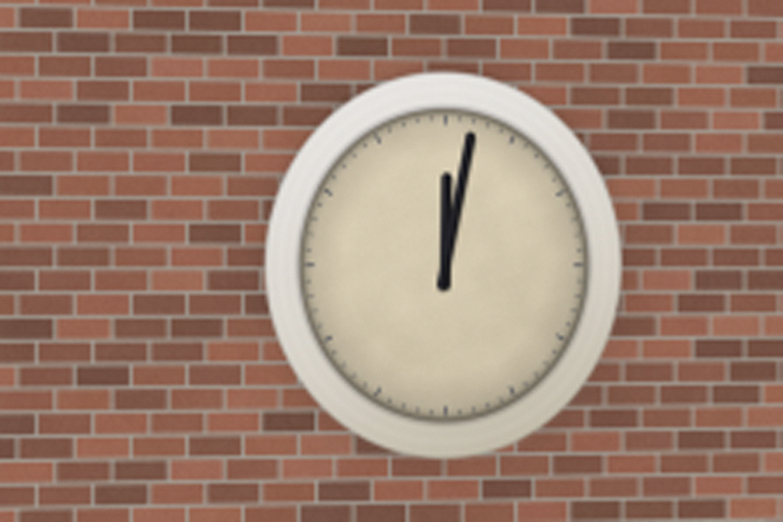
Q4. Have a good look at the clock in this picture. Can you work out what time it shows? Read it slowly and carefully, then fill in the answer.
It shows 12:02
